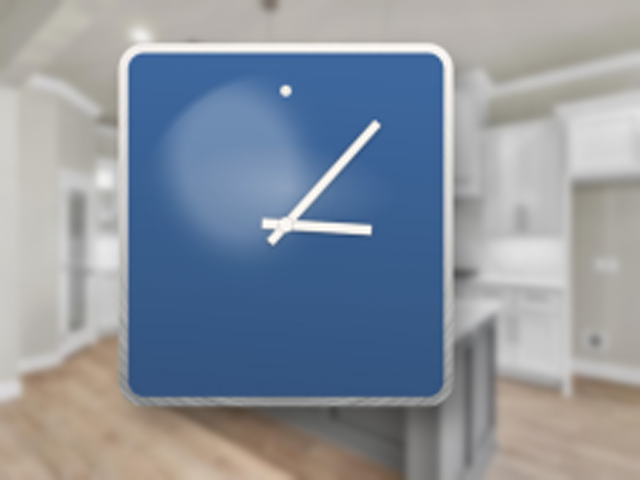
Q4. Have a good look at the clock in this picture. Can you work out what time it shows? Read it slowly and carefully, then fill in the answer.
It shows 3:07
